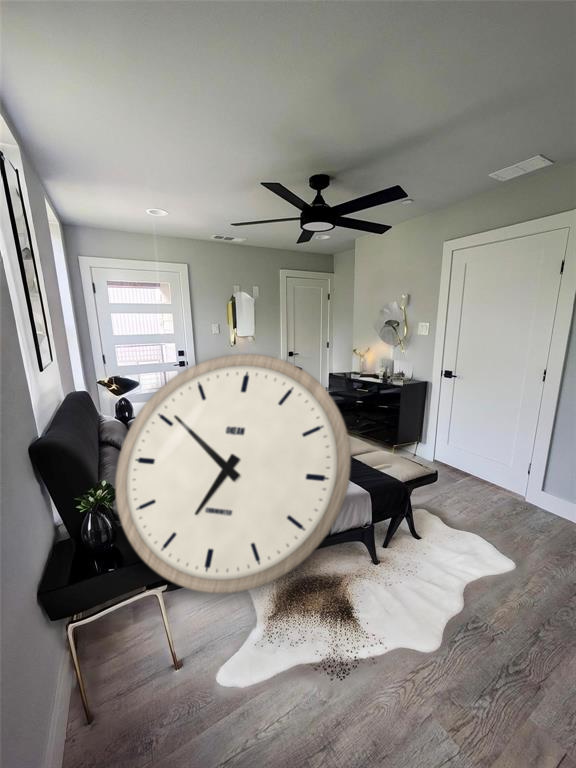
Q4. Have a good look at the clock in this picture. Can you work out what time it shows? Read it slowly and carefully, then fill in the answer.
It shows 6:51
